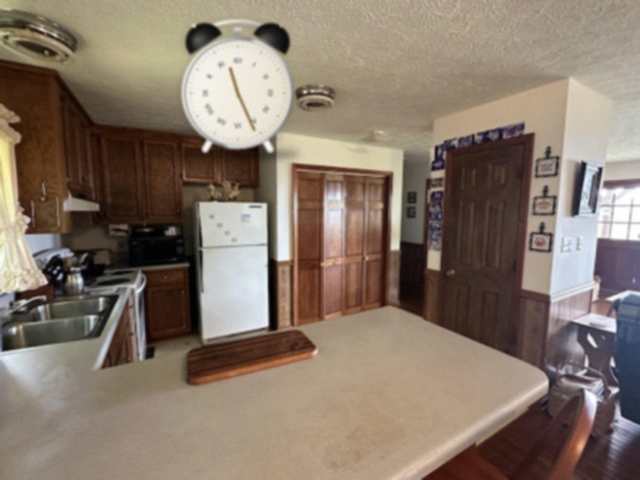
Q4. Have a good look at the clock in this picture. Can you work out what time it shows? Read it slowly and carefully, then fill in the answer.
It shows 11:26
